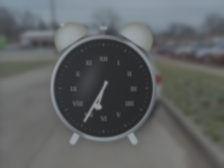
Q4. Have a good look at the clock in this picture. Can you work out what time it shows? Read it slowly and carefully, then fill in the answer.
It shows 6:35
